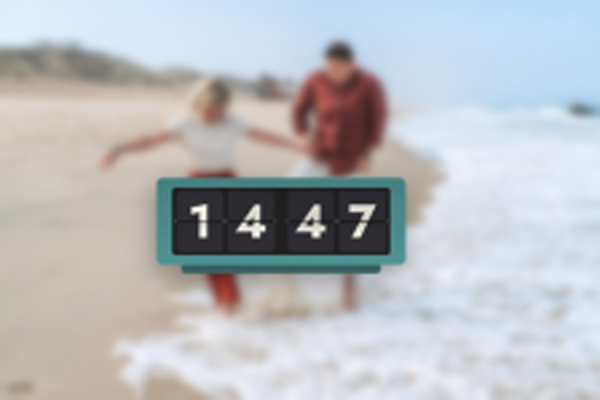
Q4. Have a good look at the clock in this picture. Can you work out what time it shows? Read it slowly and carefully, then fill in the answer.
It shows 14:47
